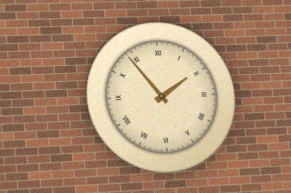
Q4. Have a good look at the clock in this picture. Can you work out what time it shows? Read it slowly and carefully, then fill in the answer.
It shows 1:54
